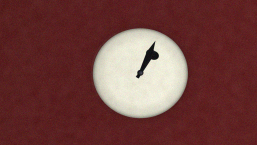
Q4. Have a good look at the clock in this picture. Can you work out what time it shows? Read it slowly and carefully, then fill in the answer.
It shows 1:04
